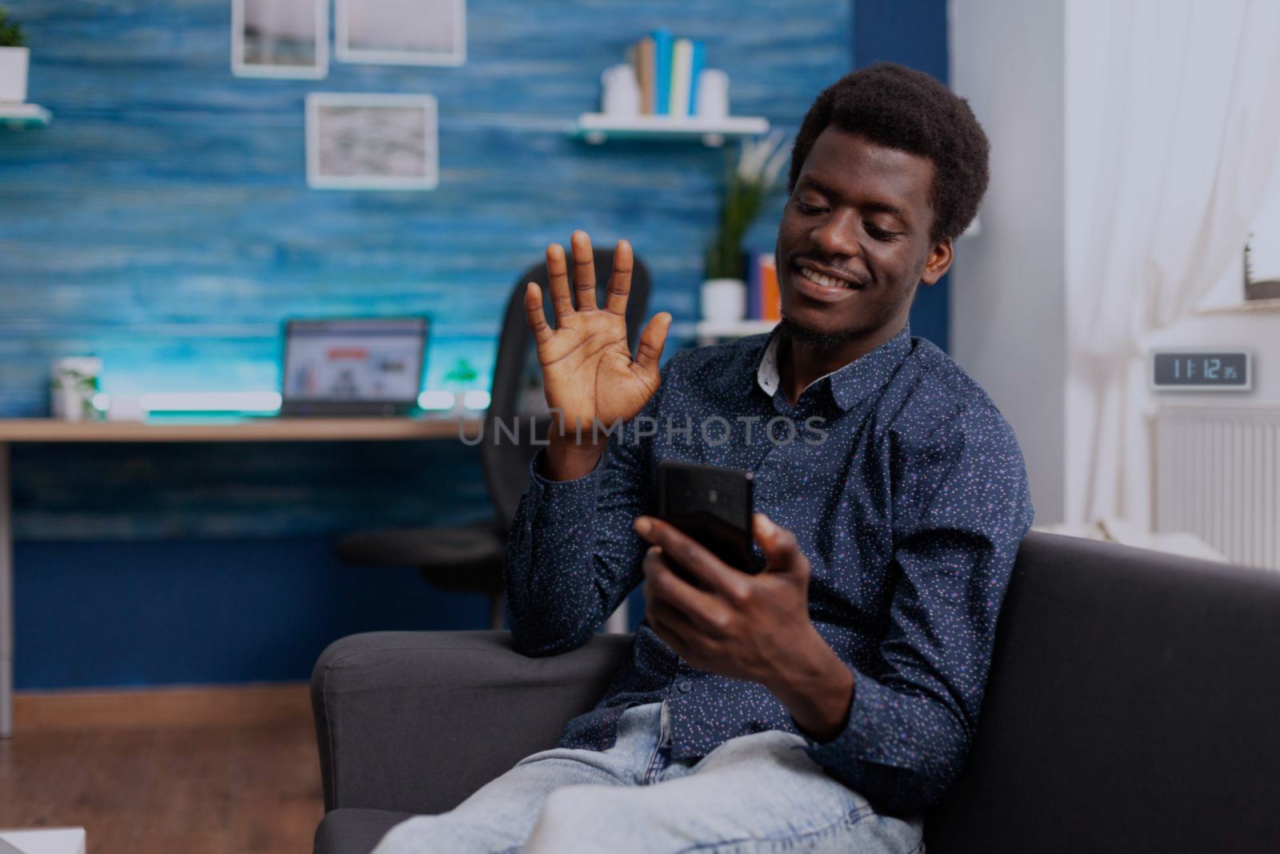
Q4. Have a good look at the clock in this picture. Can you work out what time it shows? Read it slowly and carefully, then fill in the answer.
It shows 11:12
